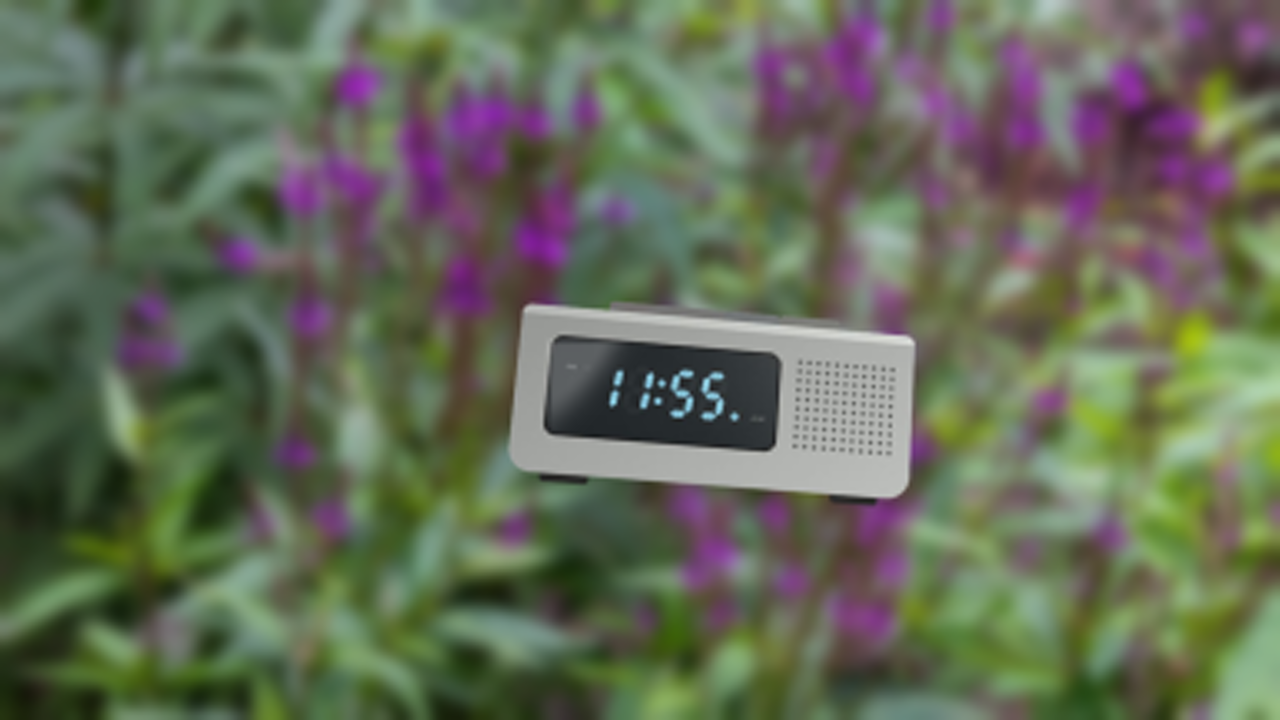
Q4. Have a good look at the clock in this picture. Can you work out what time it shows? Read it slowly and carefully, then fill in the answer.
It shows 11:55
